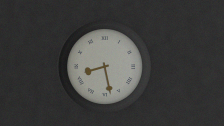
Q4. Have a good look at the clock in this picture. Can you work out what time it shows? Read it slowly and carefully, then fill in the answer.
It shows 8:28
